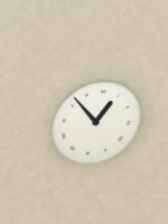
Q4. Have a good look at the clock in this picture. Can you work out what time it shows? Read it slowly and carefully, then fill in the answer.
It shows 12:52
